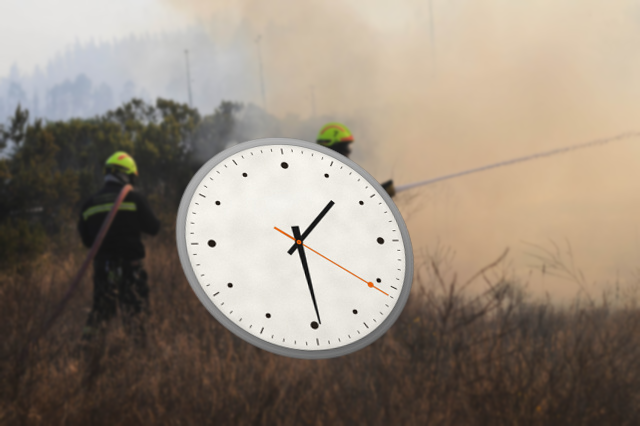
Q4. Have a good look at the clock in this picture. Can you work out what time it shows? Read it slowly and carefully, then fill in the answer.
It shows 1:29:21
